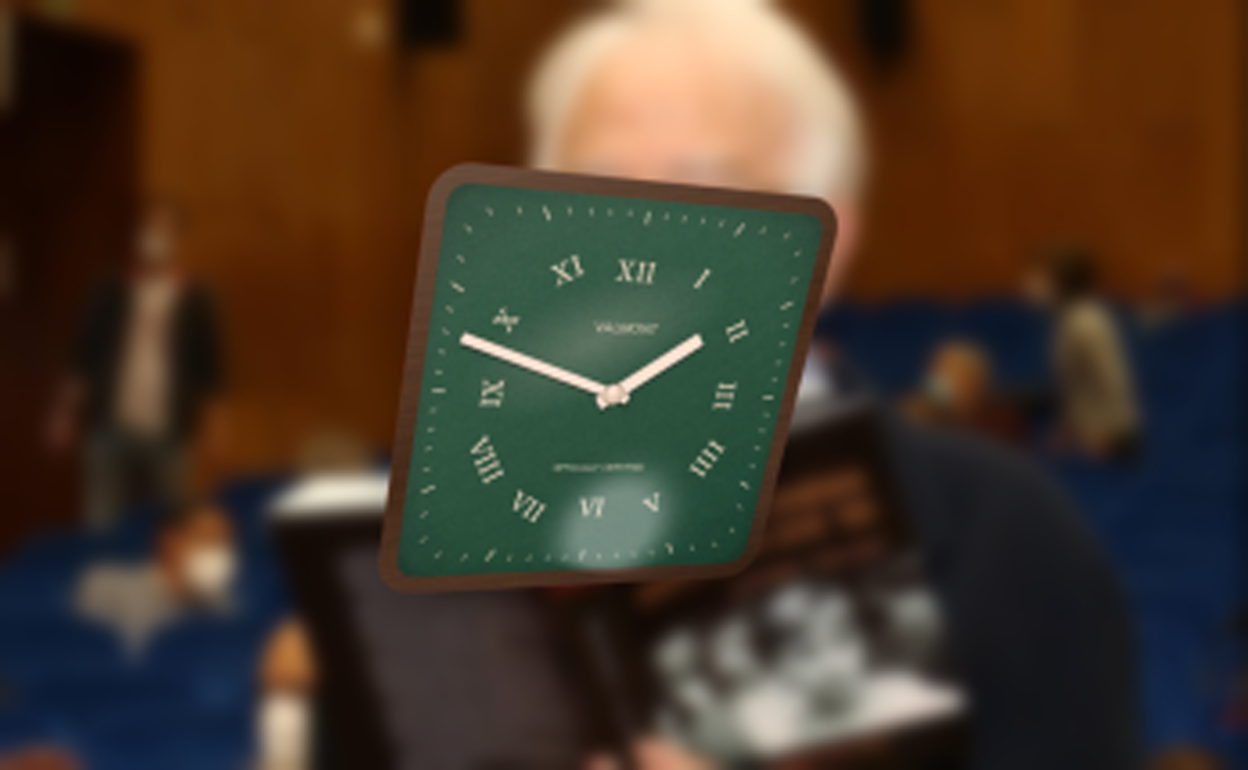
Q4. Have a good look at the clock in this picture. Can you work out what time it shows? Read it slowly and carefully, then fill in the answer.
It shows 1:48
